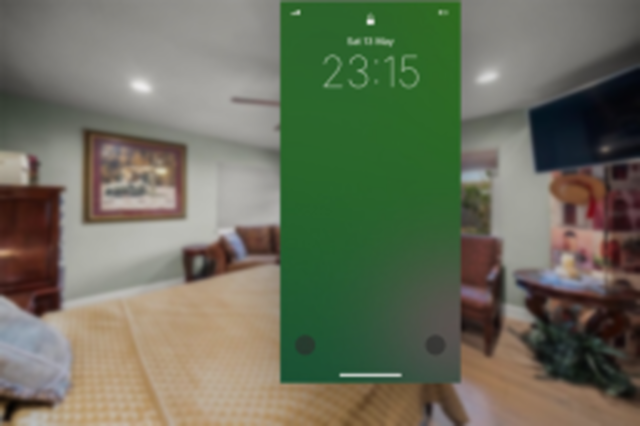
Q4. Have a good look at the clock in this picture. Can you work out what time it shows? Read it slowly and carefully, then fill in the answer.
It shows 23:15
